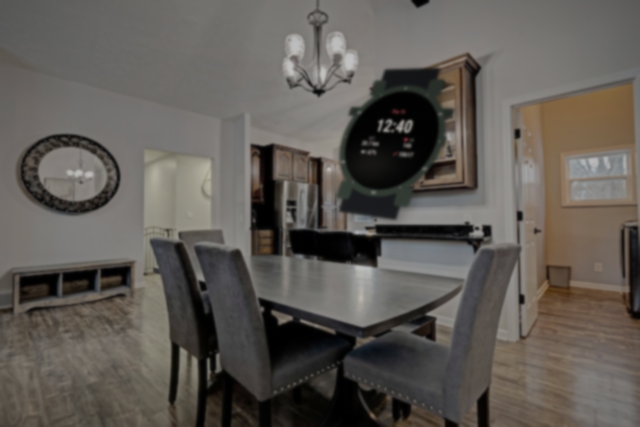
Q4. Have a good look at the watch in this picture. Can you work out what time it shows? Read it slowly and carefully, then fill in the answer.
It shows 12:40
